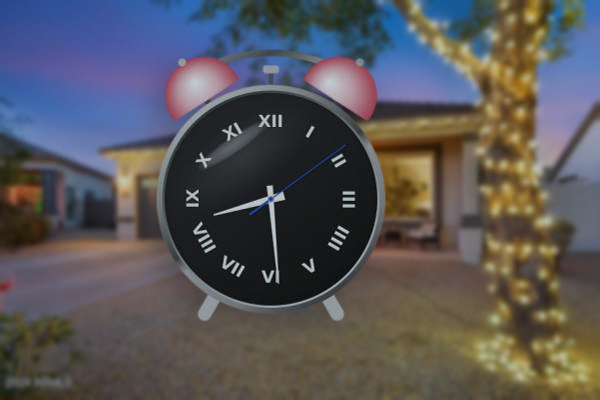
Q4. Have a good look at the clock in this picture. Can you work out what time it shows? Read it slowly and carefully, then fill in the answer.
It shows 8:29:09
